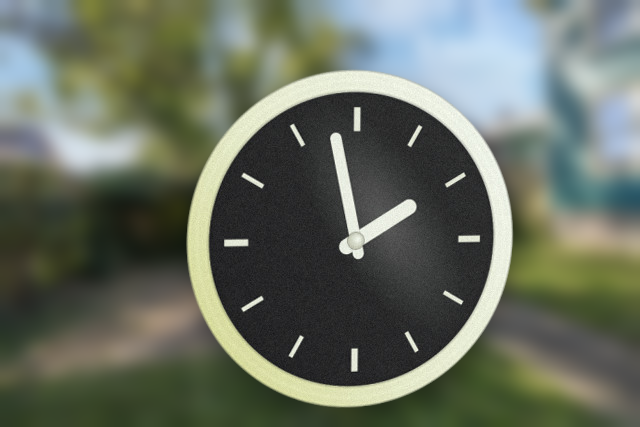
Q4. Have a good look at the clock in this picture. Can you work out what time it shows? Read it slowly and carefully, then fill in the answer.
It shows 1:58
